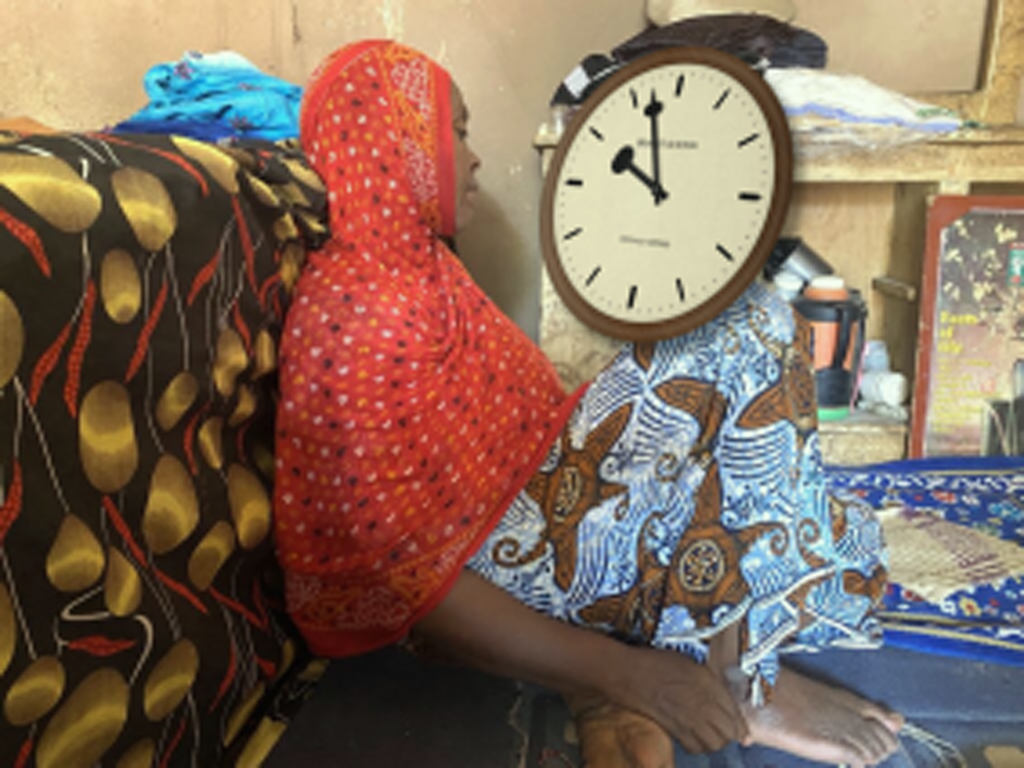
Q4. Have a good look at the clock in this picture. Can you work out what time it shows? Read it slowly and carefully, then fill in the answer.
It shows 9:57
